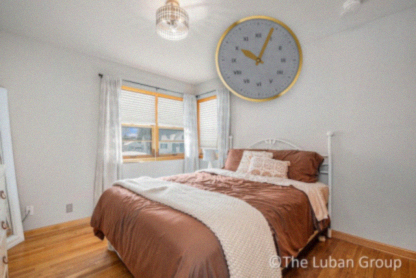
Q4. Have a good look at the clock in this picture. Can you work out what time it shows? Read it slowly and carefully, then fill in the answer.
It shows 10:04
